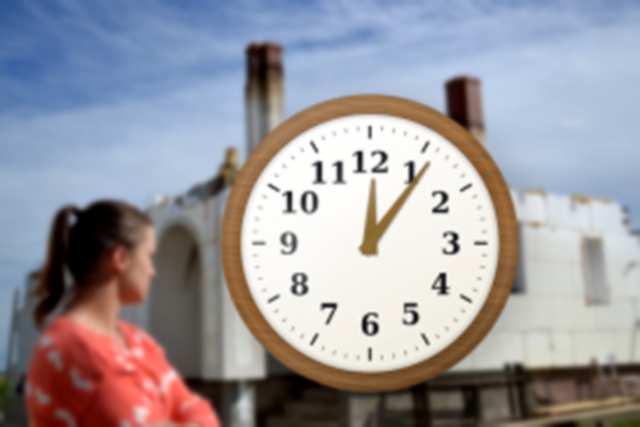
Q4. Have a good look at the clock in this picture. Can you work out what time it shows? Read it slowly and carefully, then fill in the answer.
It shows 12:06
